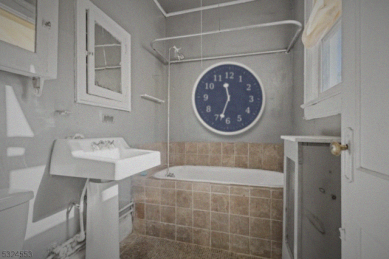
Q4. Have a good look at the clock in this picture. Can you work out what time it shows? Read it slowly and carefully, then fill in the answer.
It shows 11:33
